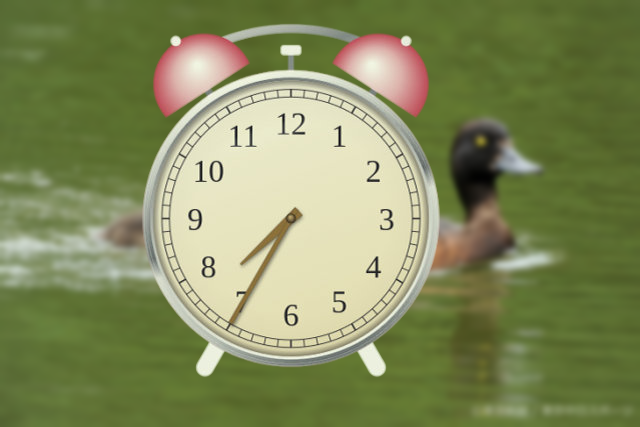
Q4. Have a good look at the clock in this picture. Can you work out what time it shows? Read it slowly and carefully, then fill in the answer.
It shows 7:35
